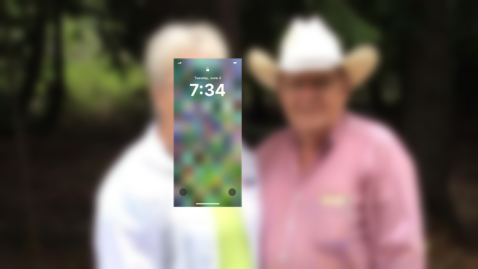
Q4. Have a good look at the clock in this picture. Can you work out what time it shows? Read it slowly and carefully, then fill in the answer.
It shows 7:34
